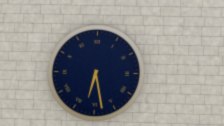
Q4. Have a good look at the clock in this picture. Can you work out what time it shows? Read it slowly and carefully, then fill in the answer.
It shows 6:28
